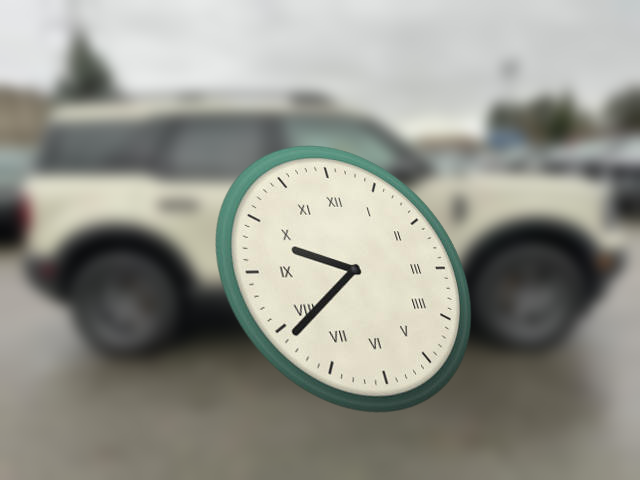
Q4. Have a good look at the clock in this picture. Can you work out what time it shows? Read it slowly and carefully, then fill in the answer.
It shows 9:39
